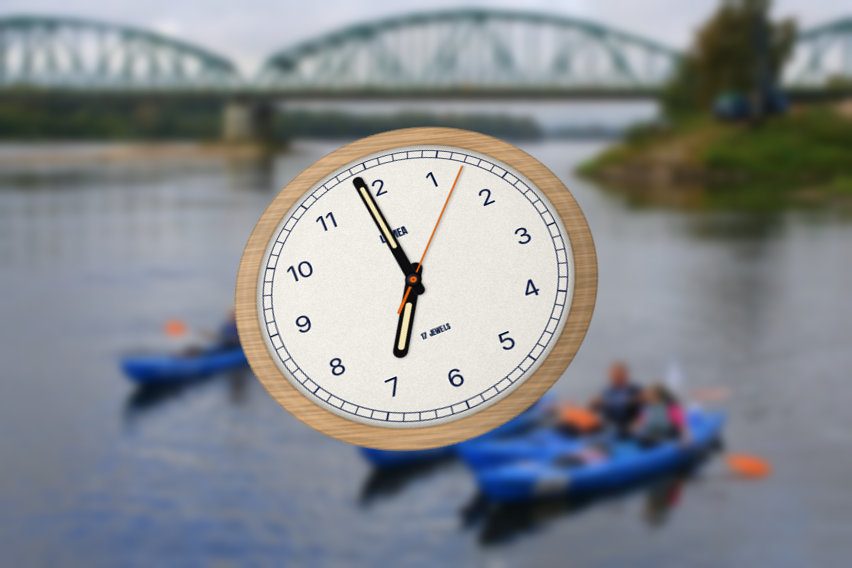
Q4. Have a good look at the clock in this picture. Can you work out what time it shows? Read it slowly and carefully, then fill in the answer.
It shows 6:59:07
